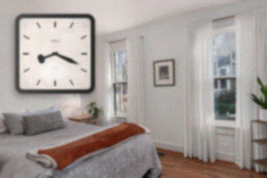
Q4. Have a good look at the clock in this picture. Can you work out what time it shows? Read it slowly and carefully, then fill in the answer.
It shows 8:19
